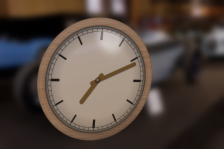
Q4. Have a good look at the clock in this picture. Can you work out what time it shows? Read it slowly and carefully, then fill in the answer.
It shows 7:11
